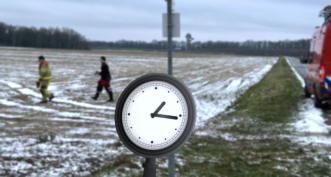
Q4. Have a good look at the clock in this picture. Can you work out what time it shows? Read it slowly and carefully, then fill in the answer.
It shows 1:16
